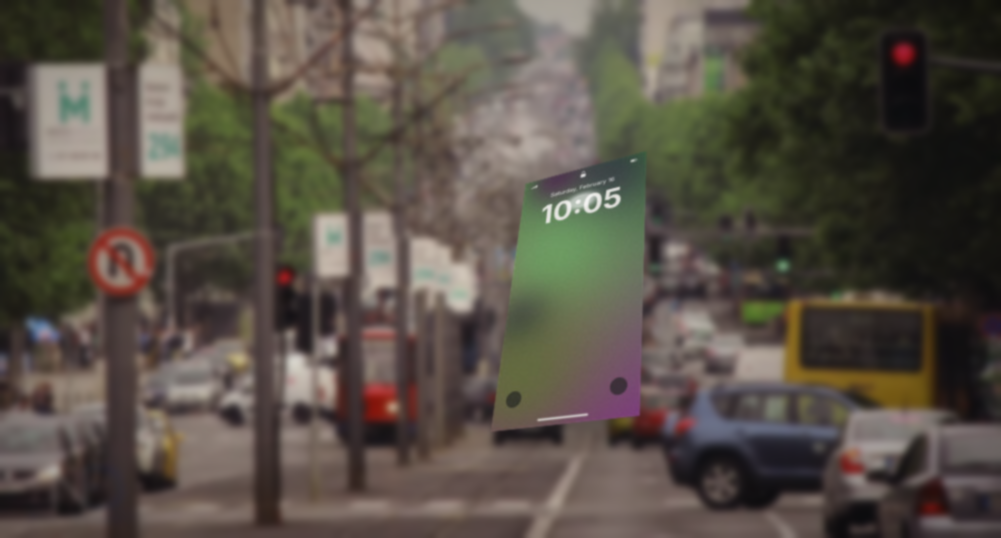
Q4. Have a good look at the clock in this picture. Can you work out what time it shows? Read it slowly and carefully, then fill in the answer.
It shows 10:05
